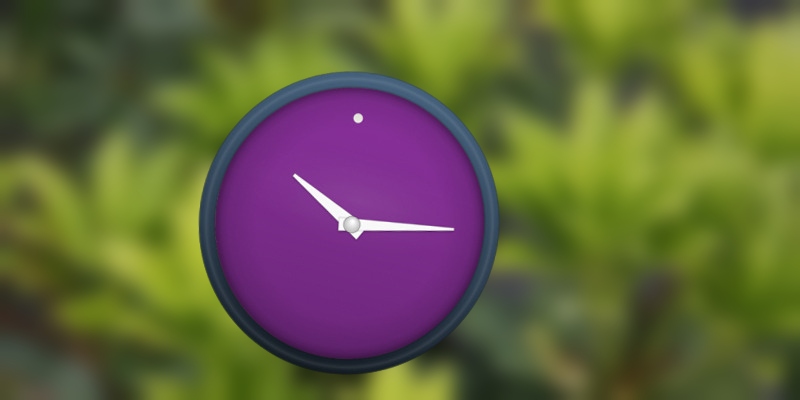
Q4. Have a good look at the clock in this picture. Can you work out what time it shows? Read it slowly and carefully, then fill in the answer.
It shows 10:15
